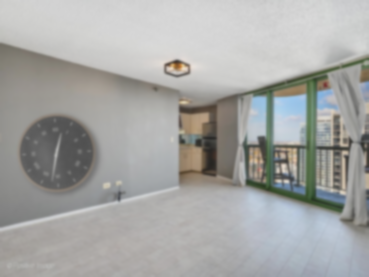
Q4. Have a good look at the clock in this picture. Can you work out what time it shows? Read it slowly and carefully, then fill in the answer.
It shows 12:32
